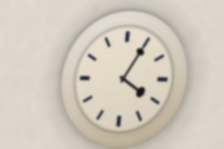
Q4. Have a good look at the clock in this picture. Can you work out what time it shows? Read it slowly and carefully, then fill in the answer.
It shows 4:05
